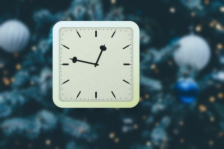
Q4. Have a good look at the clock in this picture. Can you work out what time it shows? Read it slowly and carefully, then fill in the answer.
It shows 12:47
